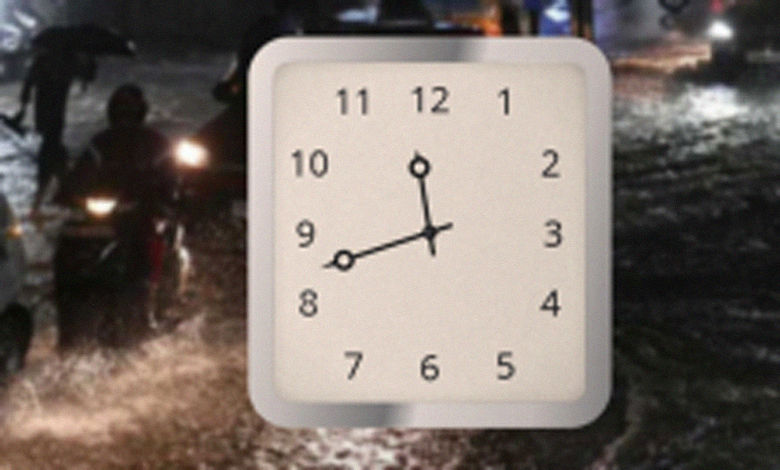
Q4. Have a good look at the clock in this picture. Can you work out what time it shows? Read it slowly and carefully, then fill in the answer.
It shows 11:42
